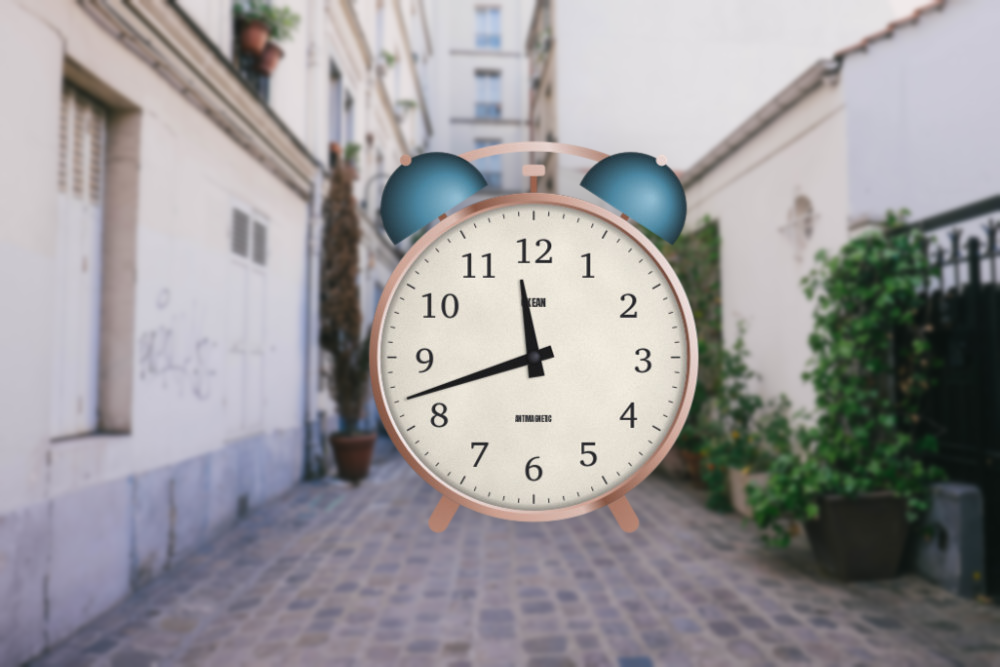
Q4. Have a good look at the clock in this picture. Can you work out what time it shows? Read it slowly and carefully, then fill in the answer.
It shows 11:42
